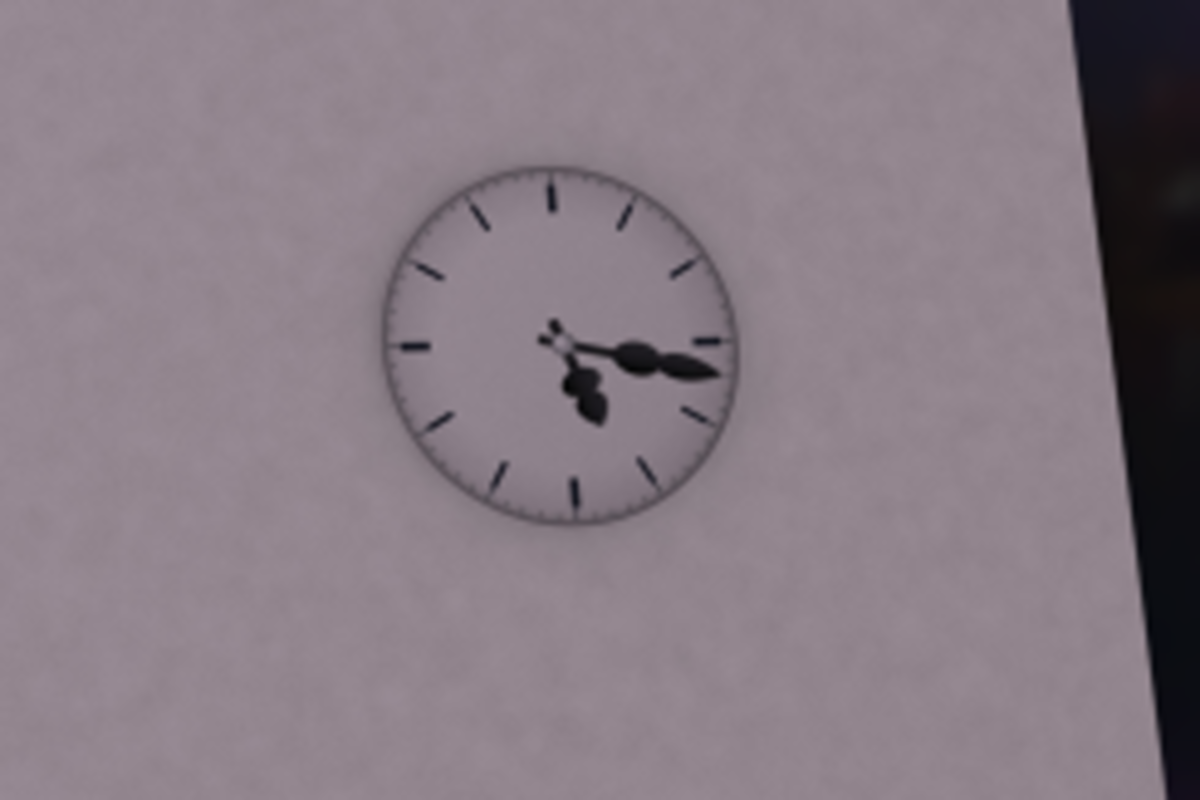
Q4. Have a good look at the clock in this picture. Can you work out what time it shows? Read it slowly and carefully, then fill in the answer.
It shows 5:17
